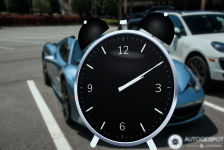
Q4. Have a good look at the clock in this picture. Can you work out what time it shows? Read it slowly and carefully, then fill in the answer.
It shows 2:10
